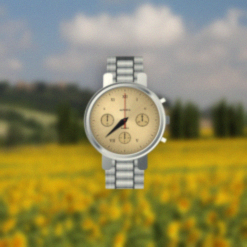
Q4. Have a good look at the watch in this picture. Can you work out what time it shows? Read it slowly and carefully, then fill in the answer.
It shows 7:38
